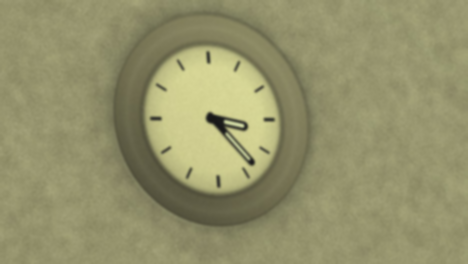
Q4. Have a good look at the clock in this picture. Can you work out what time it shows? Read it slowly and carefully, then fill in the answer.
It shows 3:23
